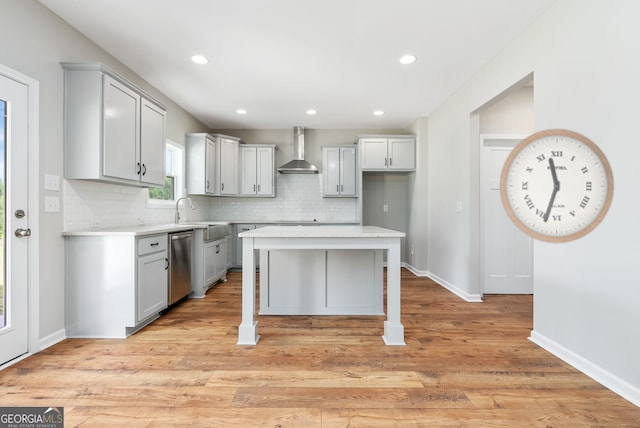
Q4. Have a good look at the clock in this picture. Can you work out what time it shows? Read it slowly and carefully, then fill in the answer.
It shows 11:33
